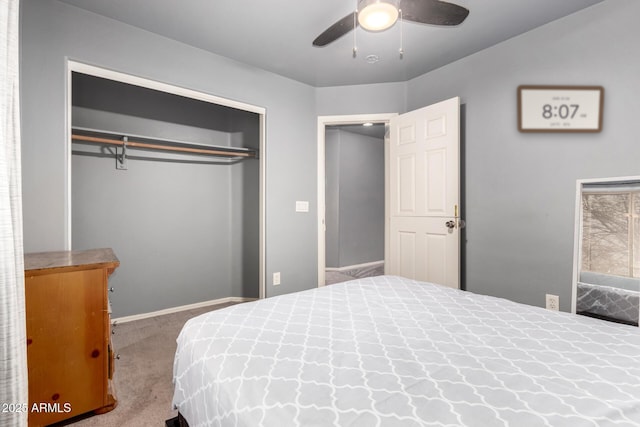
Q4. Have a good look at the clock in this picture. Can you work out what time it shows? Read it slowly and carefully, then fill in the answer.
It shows 8:07
